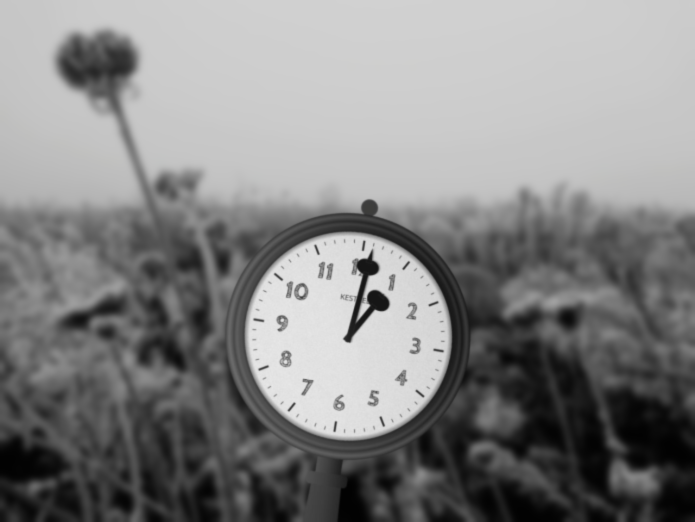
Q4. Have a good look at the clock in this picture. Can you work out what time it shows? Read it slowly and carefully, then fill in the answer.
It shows 1:01
